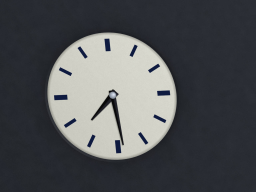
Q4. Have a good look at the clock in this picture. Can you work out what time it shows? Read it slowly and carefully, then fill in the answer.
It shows 7:29
